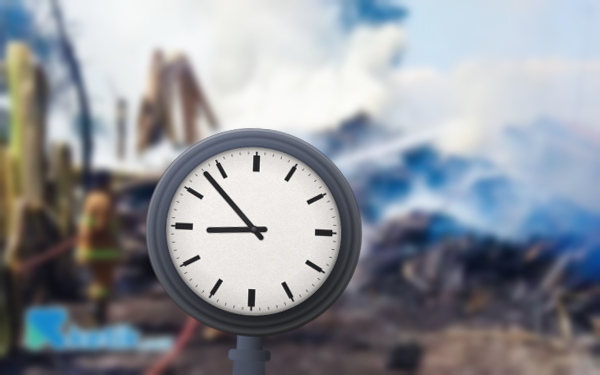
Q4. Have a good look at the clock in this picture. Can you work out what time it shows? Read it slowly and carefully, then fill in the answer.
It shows 8:53
